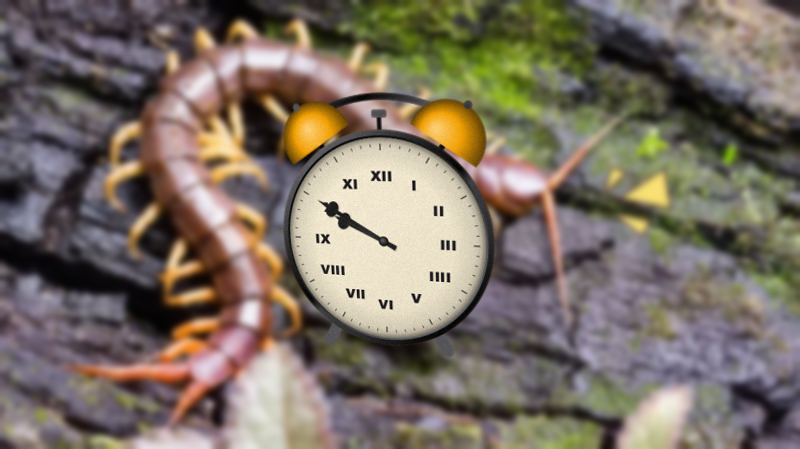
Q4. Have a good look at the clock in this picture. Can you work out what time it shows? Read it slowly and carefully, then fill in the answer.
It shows 9:50
